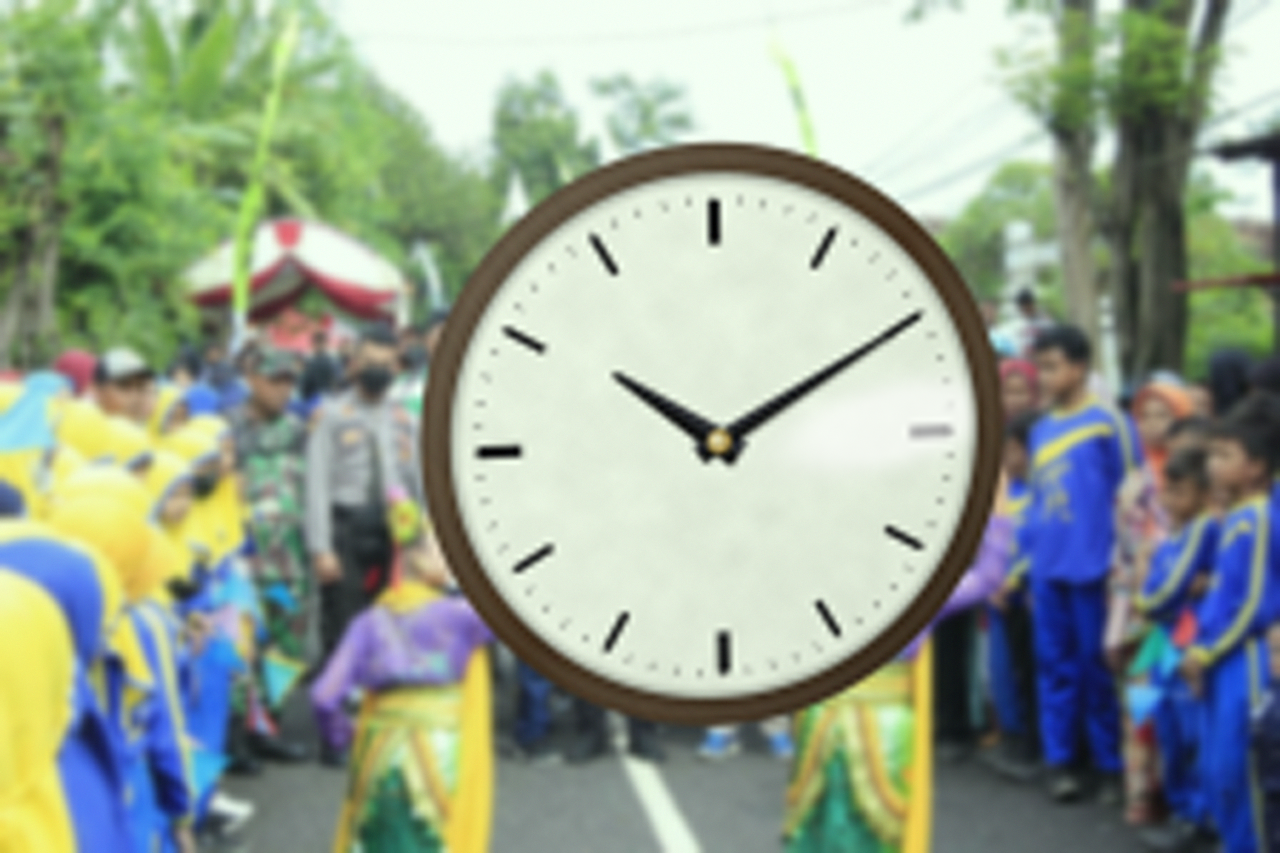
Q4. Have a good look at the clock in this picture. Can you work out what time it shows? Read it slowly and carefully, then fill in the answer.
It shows 10:10
